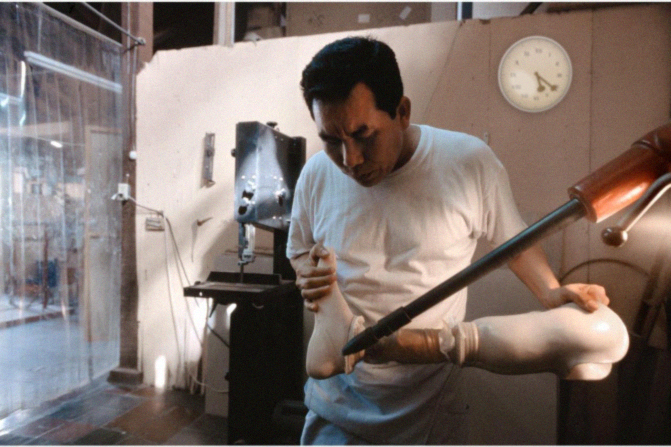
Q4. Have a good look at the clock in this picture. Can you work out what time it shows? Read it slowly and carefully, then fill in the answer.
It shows 5:21
